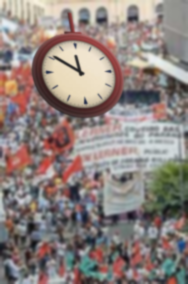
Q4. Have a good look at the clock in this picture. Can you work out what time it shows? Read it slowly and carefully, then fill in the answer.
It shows 11:51
